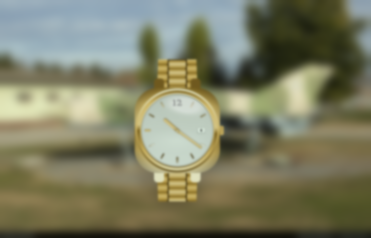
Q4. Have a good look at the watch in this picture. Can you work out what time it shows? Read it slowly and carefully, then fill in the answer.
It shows 10:21
